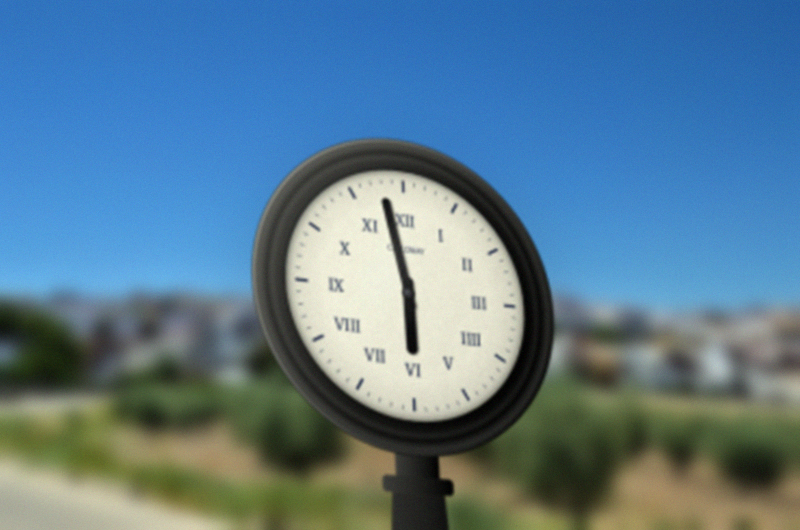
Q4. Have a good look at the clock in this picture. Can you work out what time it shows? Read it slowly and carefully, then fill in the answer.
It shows 5:58
